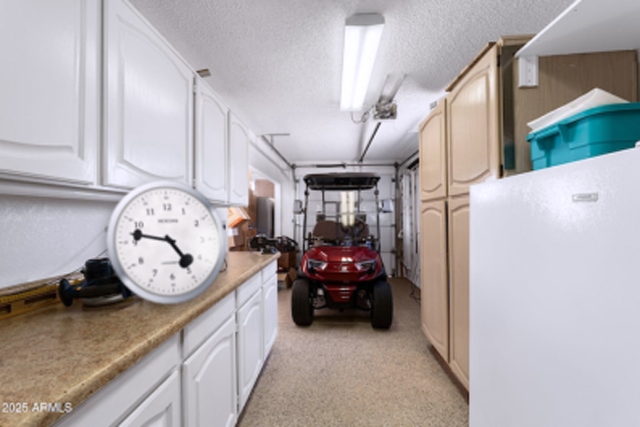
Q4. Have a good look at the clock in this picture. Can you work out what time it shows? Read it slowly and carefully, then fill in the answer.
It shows 4:47
